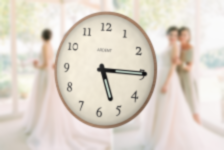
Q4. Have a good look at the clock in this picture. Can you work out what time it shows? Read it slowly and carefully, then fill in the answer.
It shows 5:15
